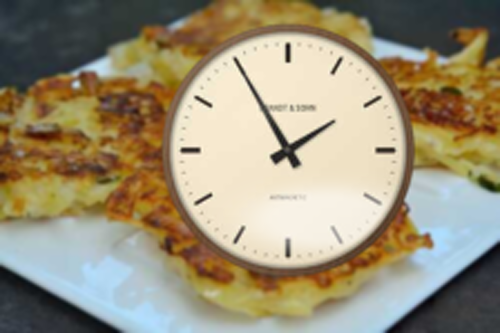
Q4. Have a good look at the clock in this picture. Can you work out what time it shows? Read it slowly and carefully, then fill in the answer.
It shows 1:55
